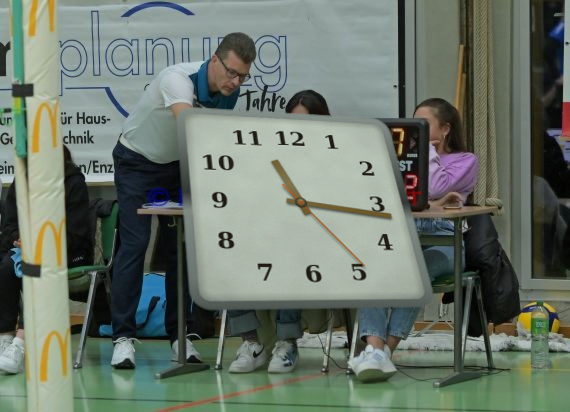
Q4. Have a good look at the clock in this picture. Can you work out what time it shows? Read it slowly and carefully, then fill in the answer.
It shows 11:16:24
